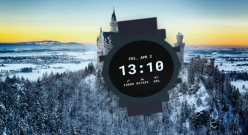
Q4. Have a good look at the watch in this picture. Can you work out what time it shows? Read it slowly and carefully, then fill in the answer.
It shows 13:10
